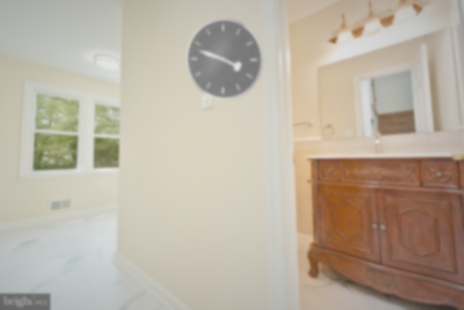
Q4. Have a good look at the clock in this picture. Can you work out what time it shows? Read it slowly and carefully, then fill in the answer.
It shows 3:48
